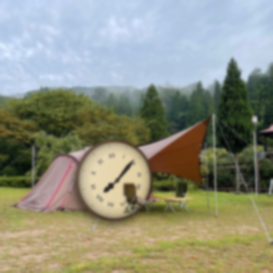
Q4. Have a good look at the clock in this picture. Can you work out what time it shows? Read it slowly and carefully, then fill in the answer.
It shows 8:09
